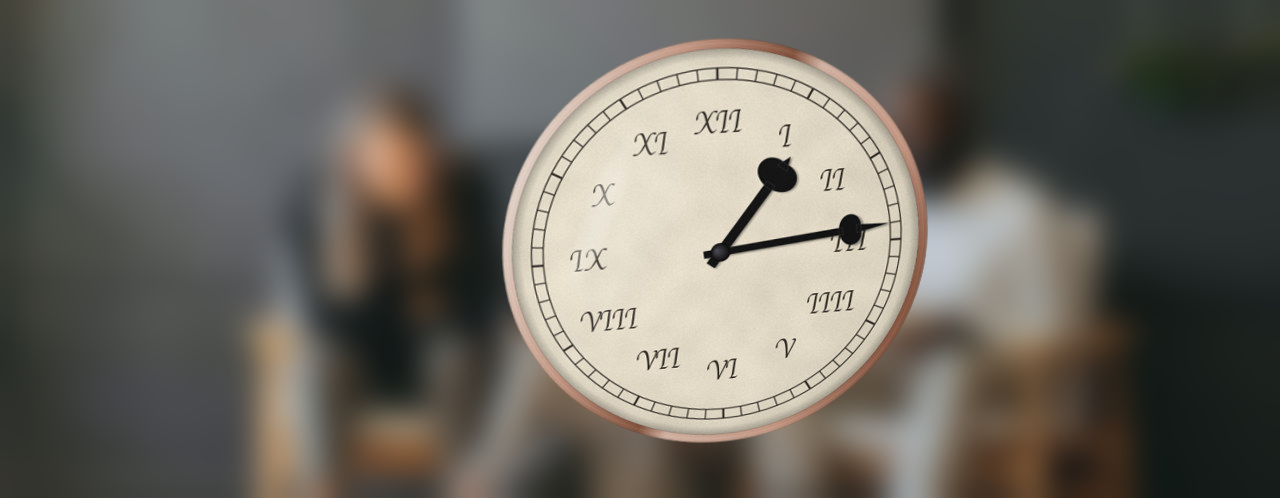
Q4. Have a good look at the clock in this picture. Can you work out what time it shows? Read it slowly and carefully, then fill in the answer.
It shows 1:14
